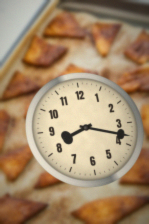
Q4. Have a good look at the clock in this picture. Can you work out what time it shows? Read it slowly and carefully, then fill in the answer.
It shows 8:18
